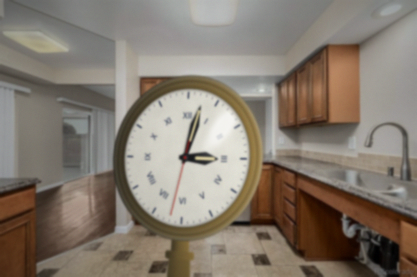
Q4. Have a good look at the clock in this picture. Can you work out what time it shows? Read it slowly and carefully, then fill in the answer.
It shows 3:02:32
